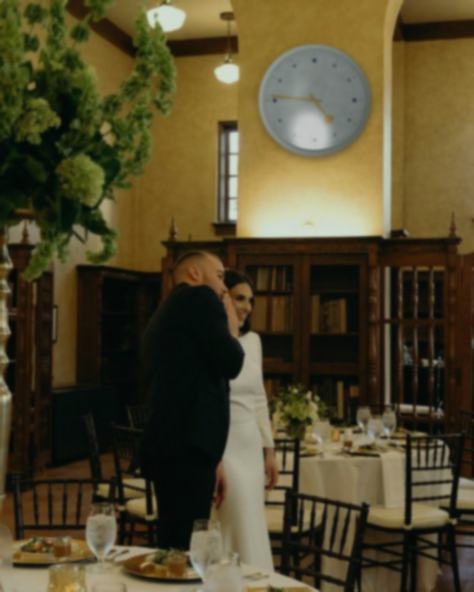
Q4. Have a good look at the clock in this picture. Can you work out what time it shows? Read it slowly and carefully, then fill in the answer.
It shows 4:46
